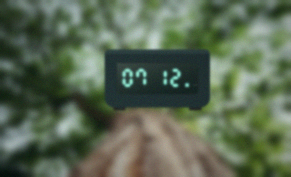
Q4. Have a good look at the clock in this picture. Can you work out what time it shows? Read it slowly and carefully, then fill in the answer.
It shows 7:12
